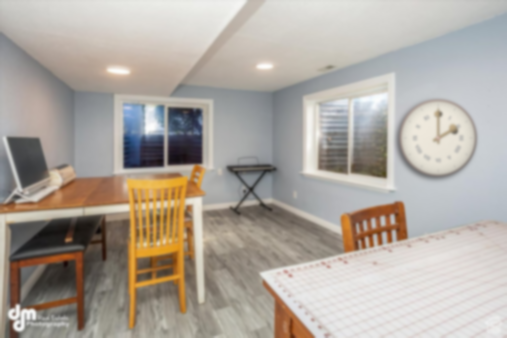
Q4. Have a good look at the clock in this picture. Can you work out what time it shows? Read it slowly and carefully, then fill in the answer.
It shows 2:00
